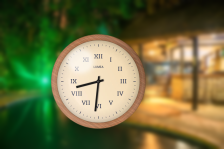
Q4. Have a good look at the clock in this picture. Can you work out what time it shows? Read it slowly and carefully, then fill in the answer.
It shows 8:31
